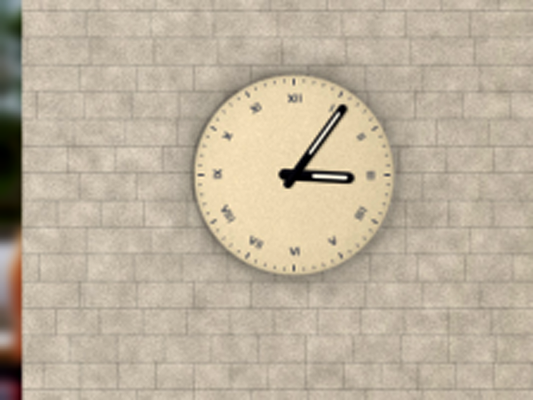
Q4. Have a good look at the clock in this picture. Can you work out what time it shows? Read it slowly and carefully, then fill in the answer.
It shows 3:06
